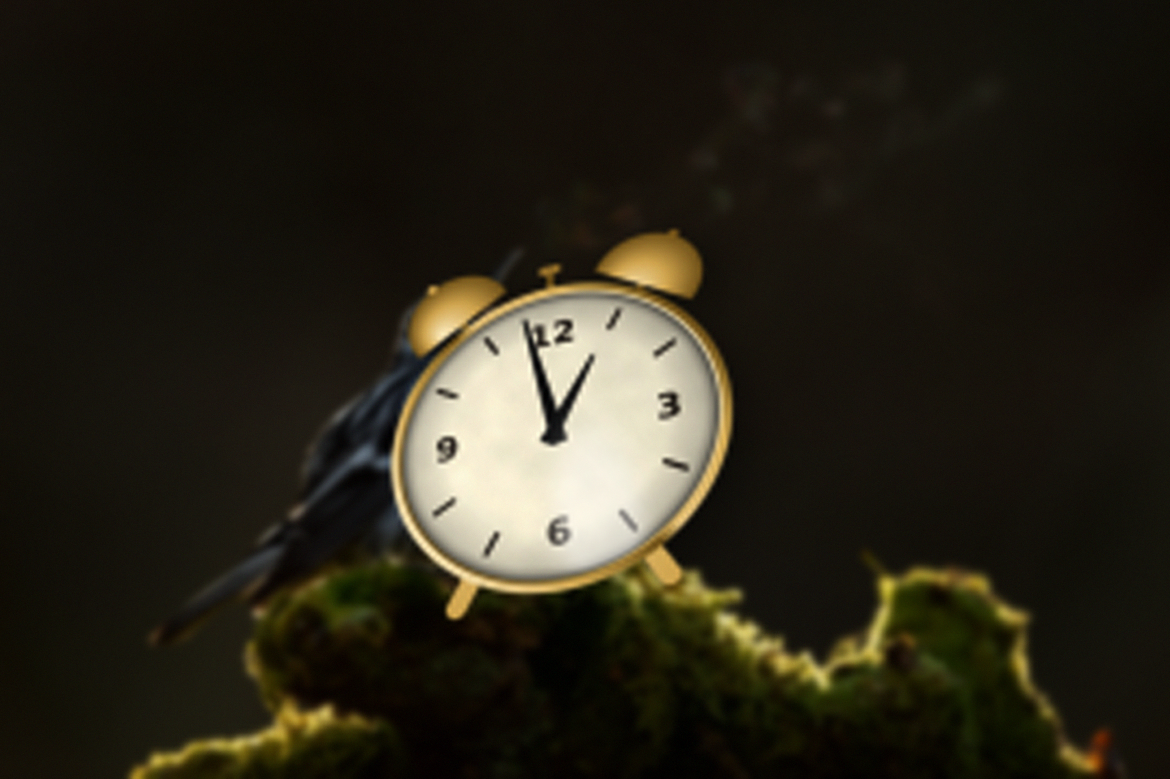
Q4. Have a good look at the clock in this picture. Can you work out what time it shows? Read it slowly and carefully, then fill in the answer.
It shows 12:58
